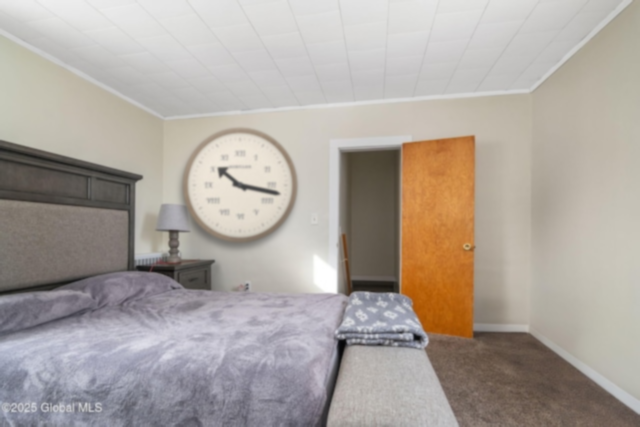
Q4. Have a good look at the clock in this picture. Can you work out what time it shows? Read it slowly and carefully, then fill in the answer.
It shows 10:17
